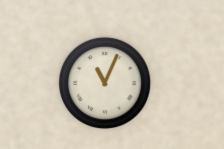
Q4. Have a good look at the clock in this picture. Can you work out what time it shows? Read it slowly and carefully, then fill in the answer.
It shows 11:04
